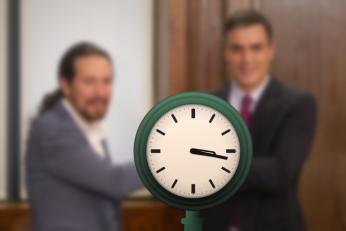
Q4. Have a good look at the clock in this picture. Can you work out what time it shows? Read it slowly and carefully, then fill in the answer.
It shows 3:17
